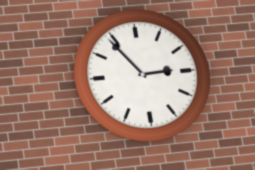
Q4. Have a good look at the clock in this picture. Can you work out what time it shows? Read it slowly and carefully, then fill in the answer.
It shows 2:54
